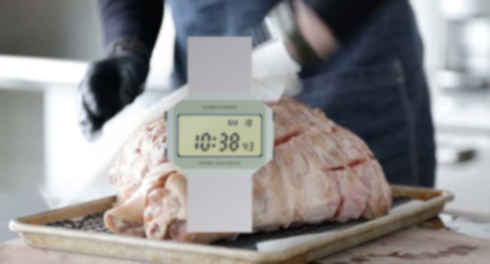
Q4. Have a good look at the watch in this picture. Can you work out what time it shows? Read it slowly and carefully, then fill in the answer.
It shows 10:38
